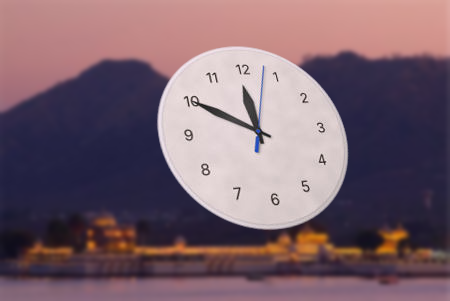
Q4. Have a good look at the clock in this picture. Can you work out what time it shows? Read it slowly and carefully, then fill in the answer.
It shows 11:50:03
